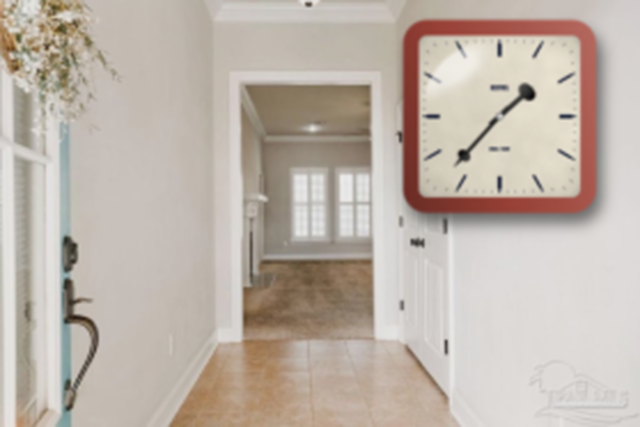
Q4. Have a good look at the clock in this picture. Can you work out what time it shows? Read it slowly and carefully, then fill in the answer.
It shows 1:37
